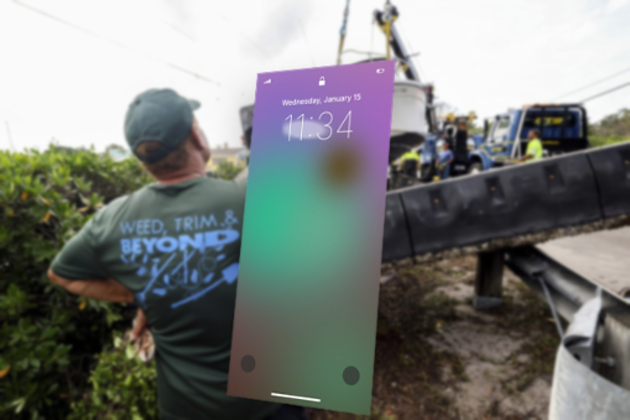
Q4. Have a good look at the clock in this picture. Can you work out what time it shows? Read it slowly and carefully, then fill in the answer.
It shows 11:34
